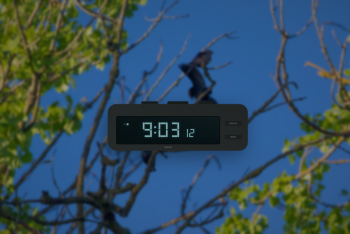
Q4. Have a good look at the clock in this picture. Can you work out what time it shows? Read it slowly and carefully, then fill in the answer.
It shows 9:03:12
